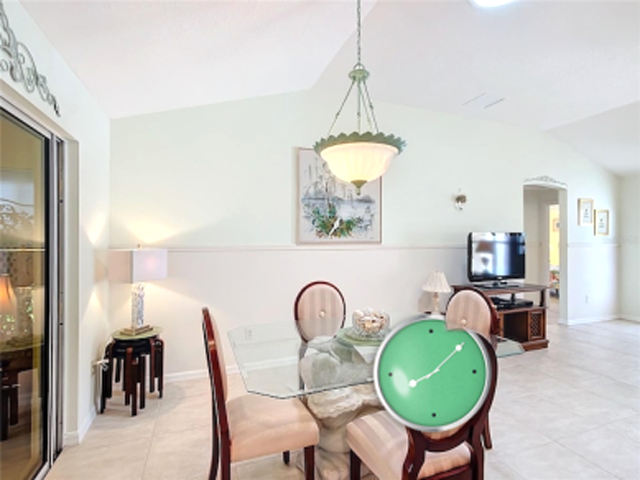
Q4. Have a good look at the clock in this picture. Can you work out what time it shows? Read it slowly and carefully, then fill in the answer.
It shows 8:08
